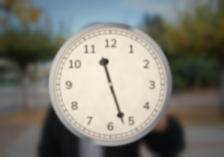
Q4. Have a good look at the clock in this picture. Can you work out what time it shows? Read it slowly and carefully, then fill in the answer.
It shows 11:27
